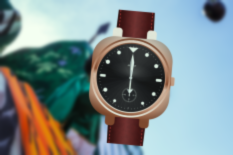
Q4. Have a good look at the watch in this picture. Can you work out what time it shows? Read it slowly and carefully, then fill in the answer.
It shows 6:00
